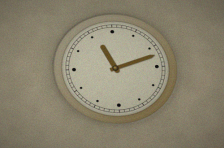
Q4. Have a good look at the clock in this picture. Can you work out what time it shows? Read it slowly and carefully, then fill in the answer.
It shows 11:12
